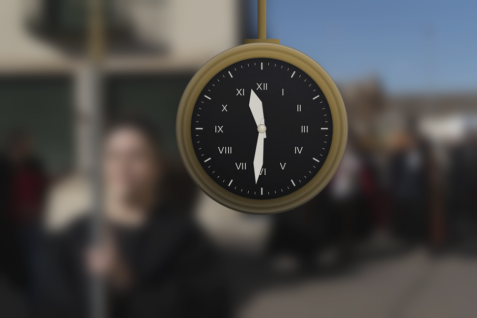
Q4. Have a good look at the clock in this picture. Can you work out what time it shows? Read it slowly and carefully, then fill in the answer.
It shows 11:31
